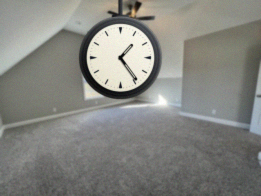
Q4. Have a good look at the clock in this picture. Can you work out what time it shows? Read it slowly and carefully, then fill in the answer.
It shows 1:24
